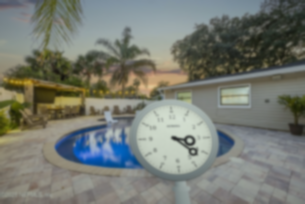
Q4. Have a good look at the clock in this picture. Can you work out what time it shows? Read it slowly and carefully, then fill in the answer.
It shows 3:22
